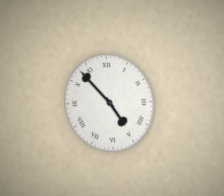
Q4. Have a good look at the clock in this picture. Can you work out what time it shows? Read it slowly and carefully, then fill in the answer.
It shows 4:53
